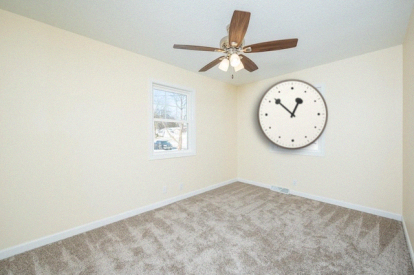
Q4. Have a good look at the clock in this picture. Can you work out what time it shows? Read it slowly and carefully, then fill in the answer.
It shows 12:52
